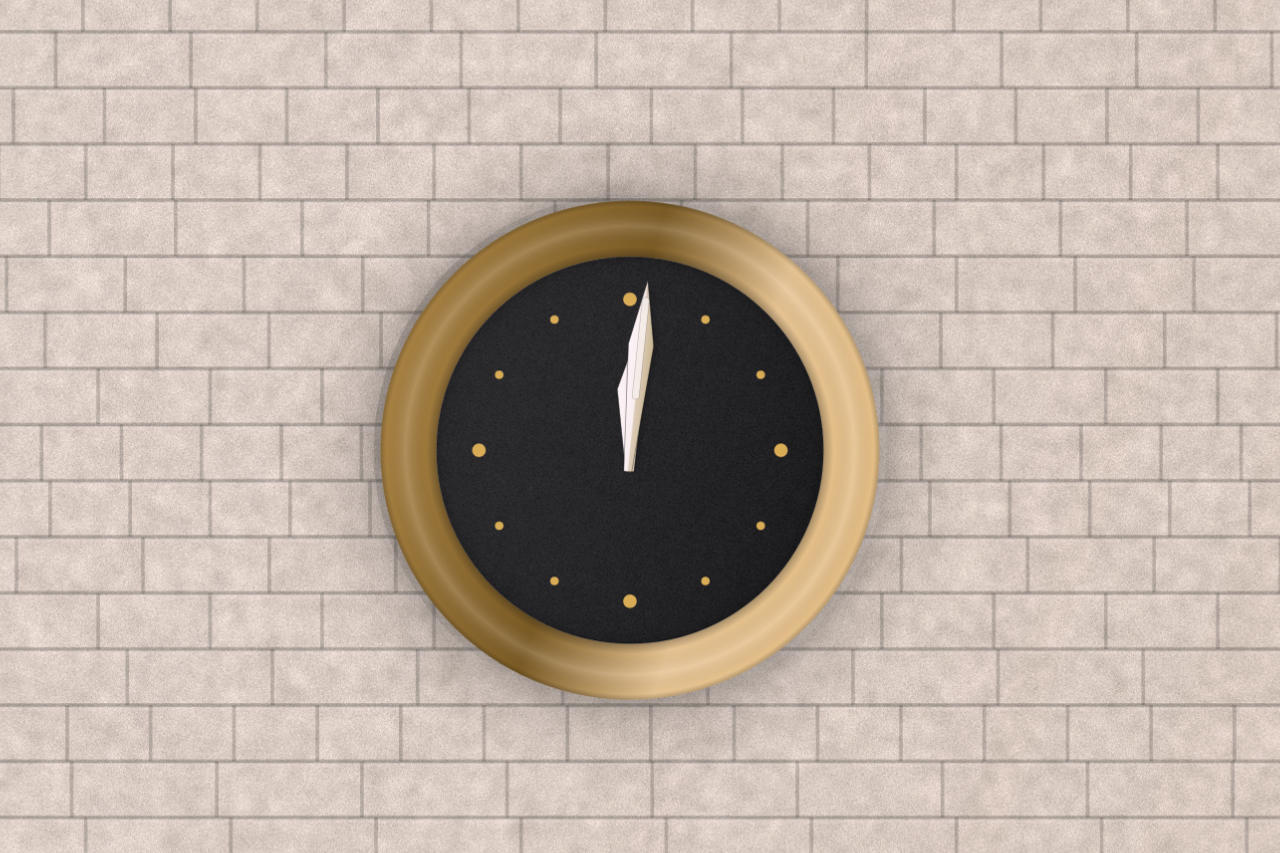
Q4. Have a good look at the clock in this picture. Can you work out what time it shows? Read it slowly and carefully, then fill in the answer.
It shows 12:01
